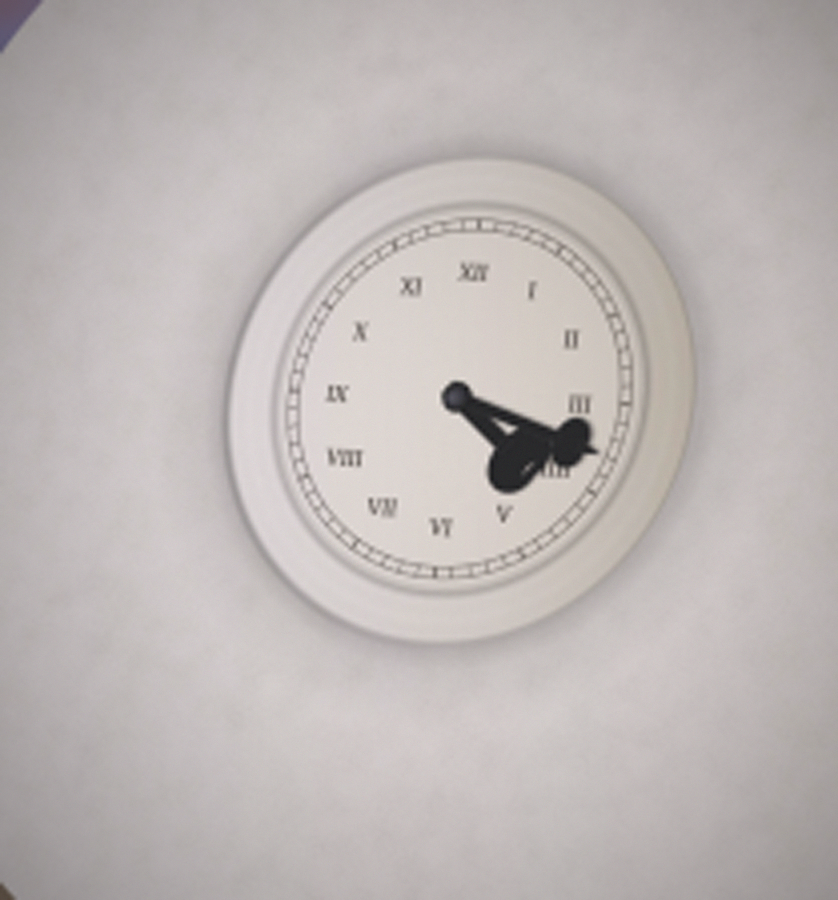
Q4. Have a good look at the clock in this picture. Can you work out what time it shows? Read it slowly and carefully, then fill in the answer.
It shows 4:18
